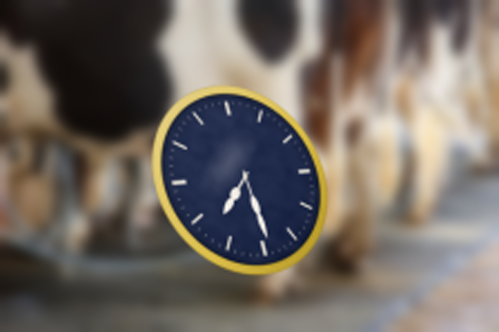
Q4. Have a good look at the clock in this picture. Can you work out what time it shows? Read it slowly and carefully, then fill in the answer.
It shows 7:29
